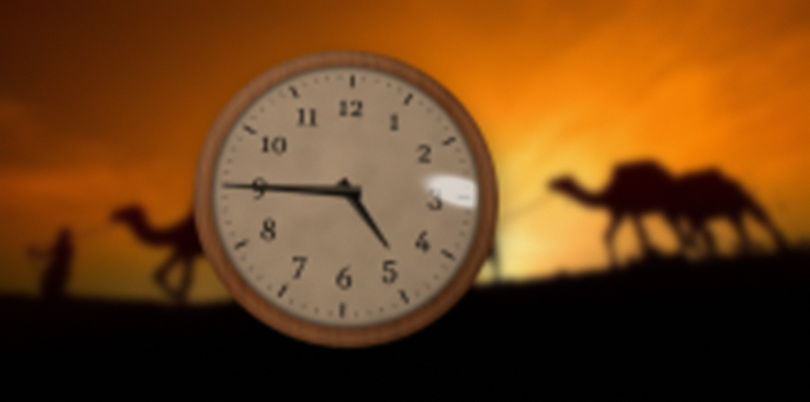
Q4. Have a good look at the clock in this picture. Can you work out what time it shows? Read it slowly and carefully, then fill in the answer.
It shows 4:45
